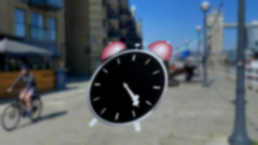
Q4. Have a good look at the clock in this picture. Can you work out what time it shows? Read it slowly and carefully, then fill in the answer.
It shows 4:23
